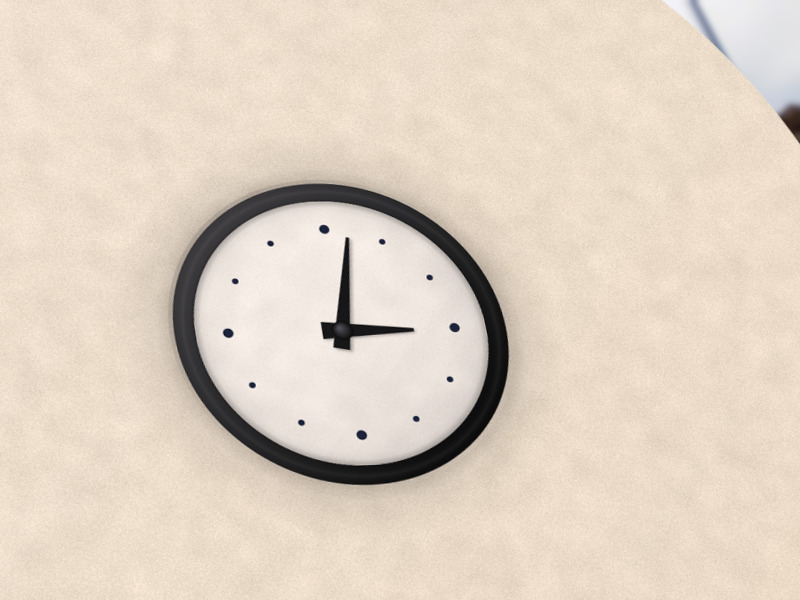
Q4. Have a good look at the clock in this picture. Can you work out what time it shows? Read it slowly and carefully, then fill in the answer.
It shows 3:02
